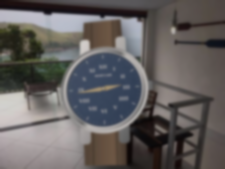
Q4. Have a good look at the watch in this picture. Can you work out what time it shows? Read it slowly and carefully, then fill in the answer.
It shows 2:44
